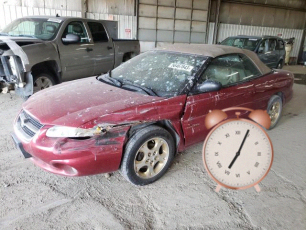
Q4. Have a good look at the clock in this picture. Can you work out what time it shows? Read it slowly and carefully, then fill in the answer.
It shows 7:04
